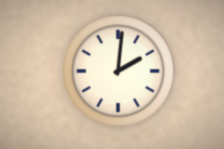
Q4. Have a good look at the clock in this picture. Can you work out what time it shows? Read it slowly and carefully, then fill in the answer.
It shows 2:01
